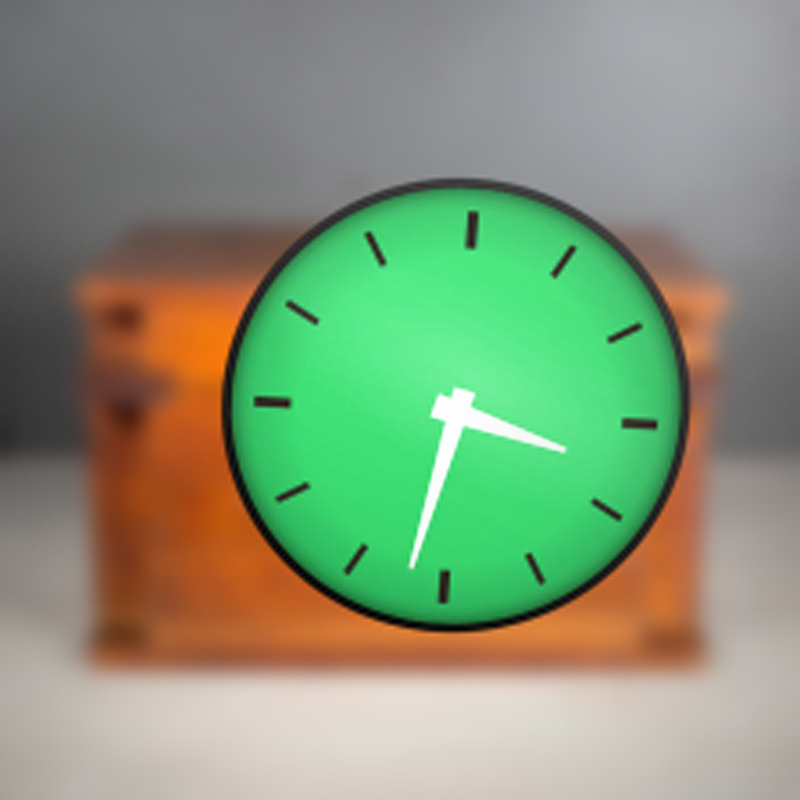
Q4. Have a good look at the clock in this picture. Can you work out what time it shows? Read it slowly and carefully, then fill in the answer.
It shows 3:32
